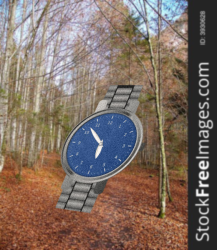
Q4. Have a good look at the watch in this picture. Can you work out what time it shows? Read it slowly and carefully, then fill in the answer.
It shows 5:52
